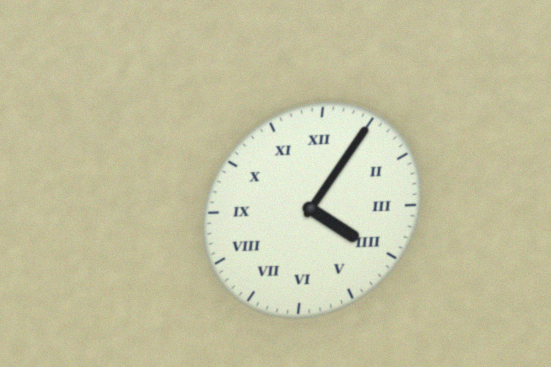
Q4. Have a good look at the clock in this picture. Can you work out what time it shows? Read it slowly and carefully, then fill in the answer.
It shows 4:05
